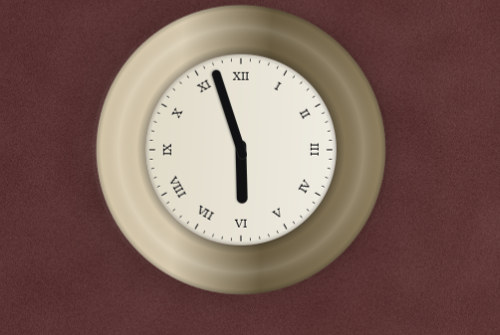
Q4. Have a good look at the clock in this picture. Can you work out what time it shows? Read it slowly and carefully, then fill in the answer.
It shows 5:57
